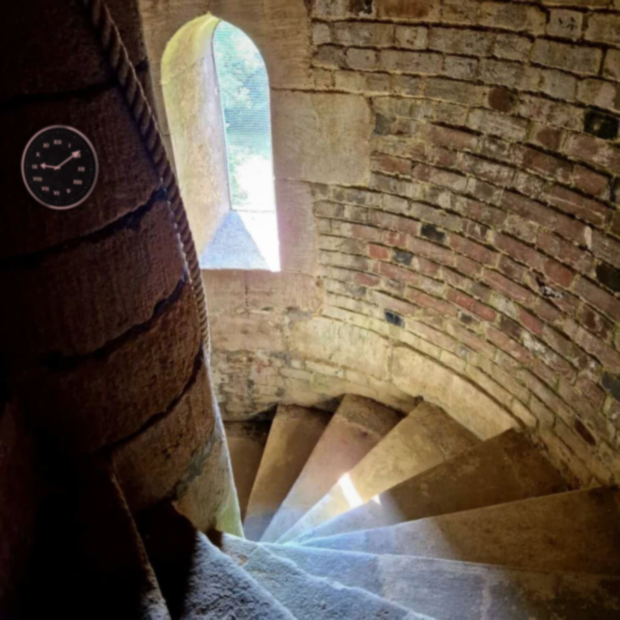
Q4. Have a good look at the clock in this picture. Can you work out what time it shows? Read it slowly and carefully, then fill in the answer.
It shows 9:09
